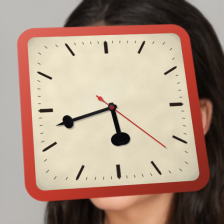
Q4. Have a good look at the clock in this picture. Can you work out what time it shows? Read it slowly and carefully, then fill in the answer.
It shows 5:42:22
